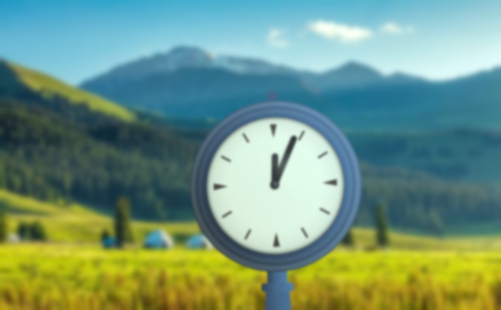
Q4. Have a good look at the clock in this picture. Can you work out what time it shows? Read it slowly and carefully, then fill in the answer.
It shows 12:04
